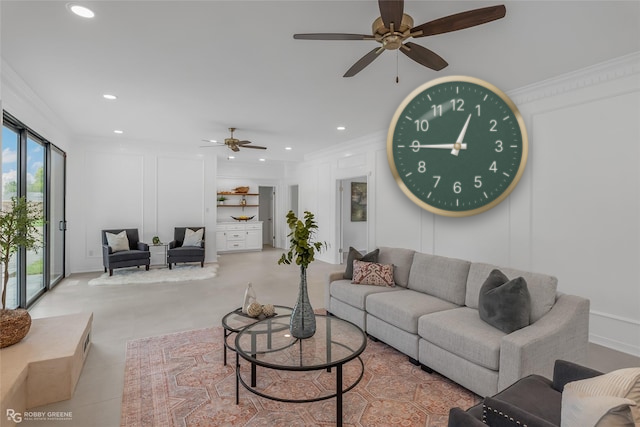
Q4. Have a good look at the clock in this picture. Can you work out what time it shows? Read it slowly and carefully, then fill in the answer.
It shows 12:45
